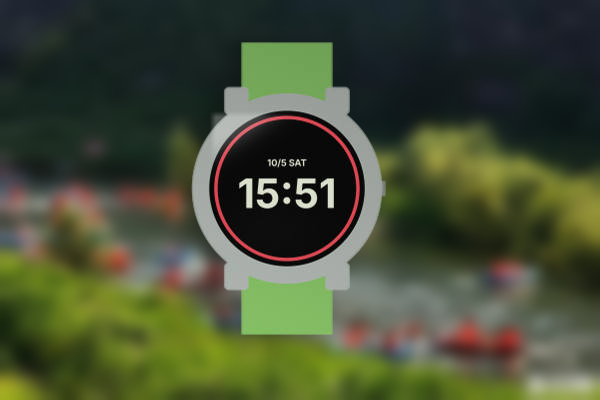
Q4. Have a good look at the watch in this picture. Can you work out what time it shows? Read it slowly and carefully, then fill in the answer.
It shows 15:51
